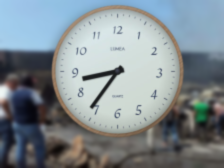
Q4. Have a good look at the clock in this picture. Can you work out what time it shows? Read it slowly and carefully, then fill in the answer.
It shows 8:36
